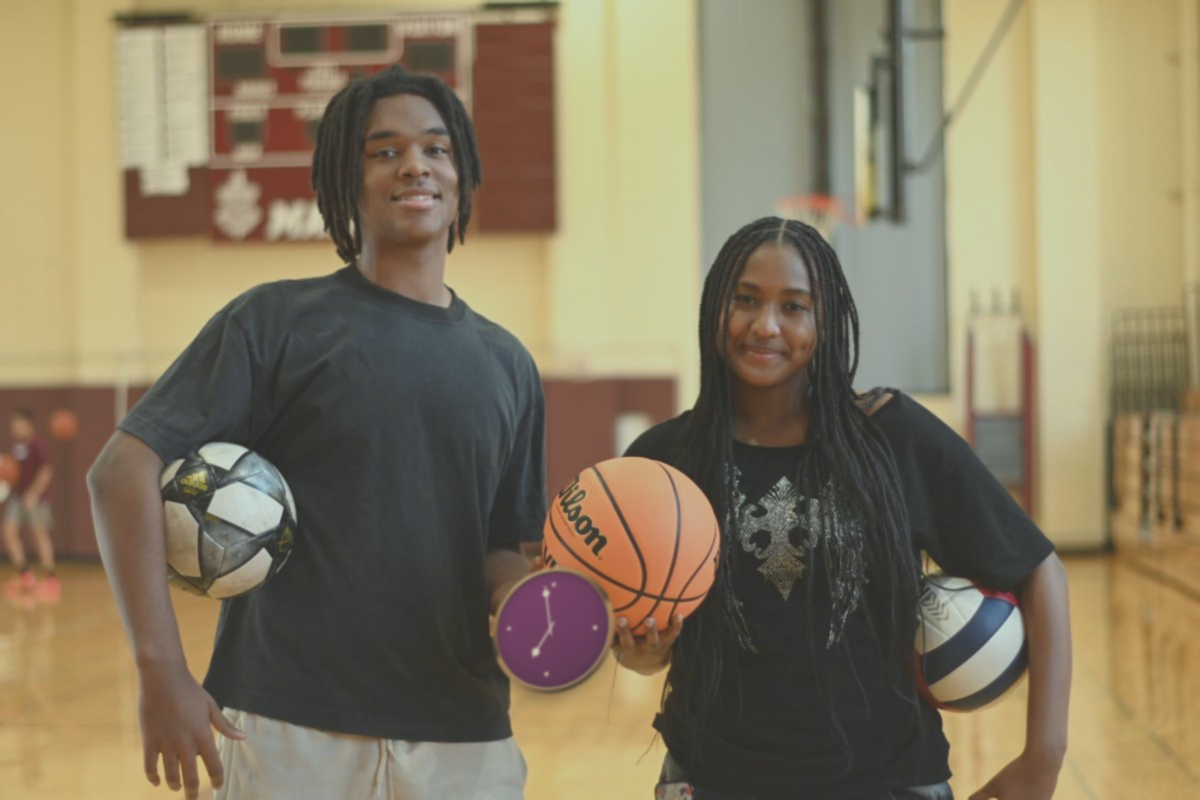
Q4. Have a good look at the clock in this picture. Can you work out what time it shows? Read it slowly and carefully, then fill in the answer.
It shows 6:58
